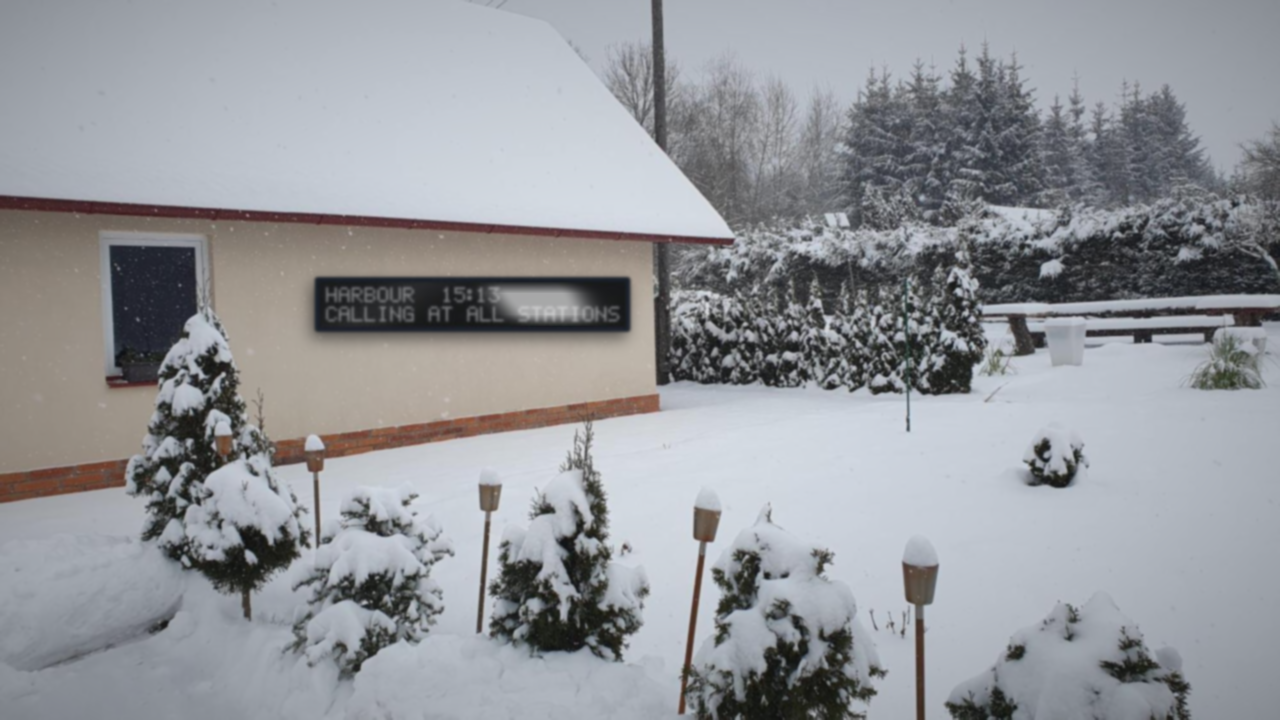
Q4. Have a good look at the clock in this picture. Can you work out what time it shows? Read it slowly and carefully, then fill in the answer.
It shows 15:13
